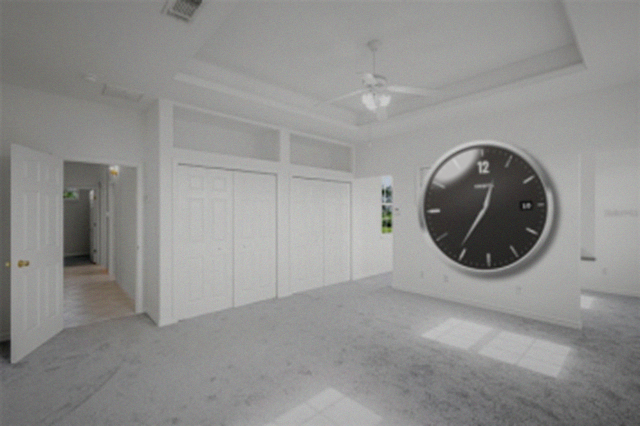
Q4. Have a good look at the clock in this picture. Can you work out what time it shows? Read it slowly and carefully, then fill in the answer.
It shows 12:36
